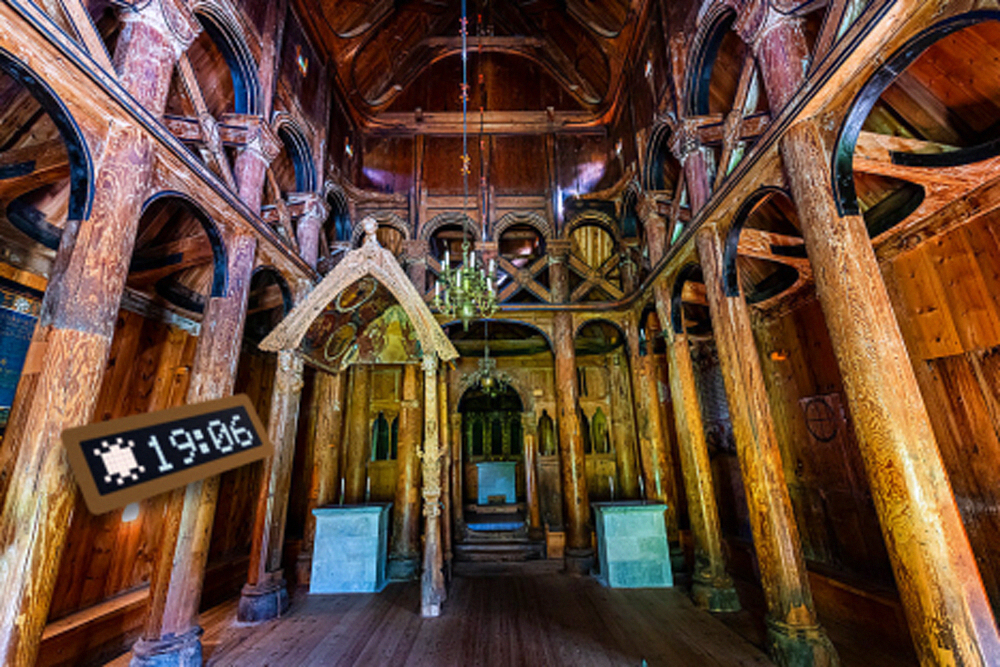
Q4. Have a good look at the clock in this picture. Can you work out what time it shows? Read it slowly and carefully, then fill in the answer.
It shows 19:06
